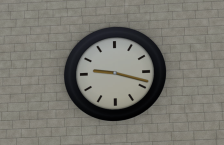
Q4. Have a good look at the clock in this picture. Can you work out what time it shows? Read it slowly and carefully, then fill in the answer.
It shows 9:18
